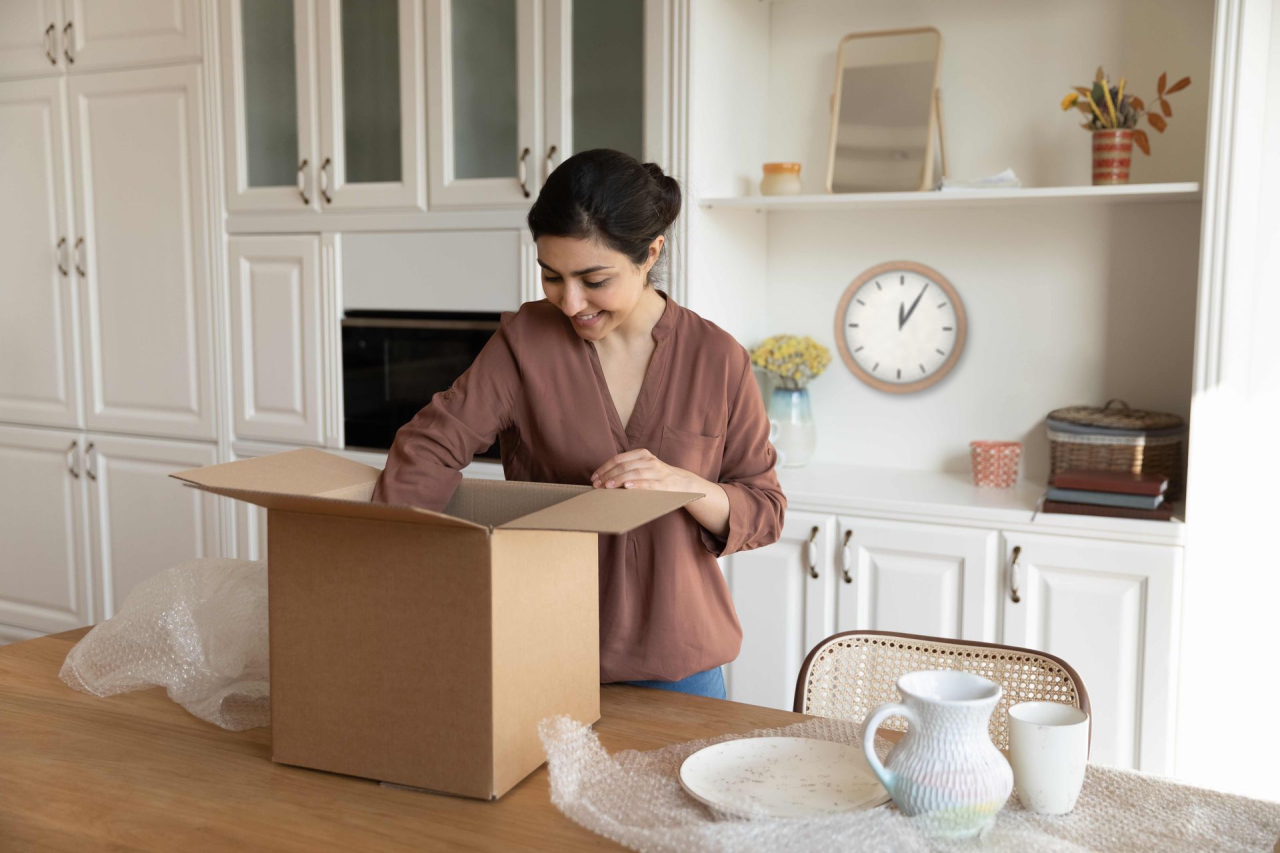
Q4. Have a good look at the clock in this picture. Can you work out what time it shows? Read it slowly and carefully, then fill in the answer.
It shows 12:05
